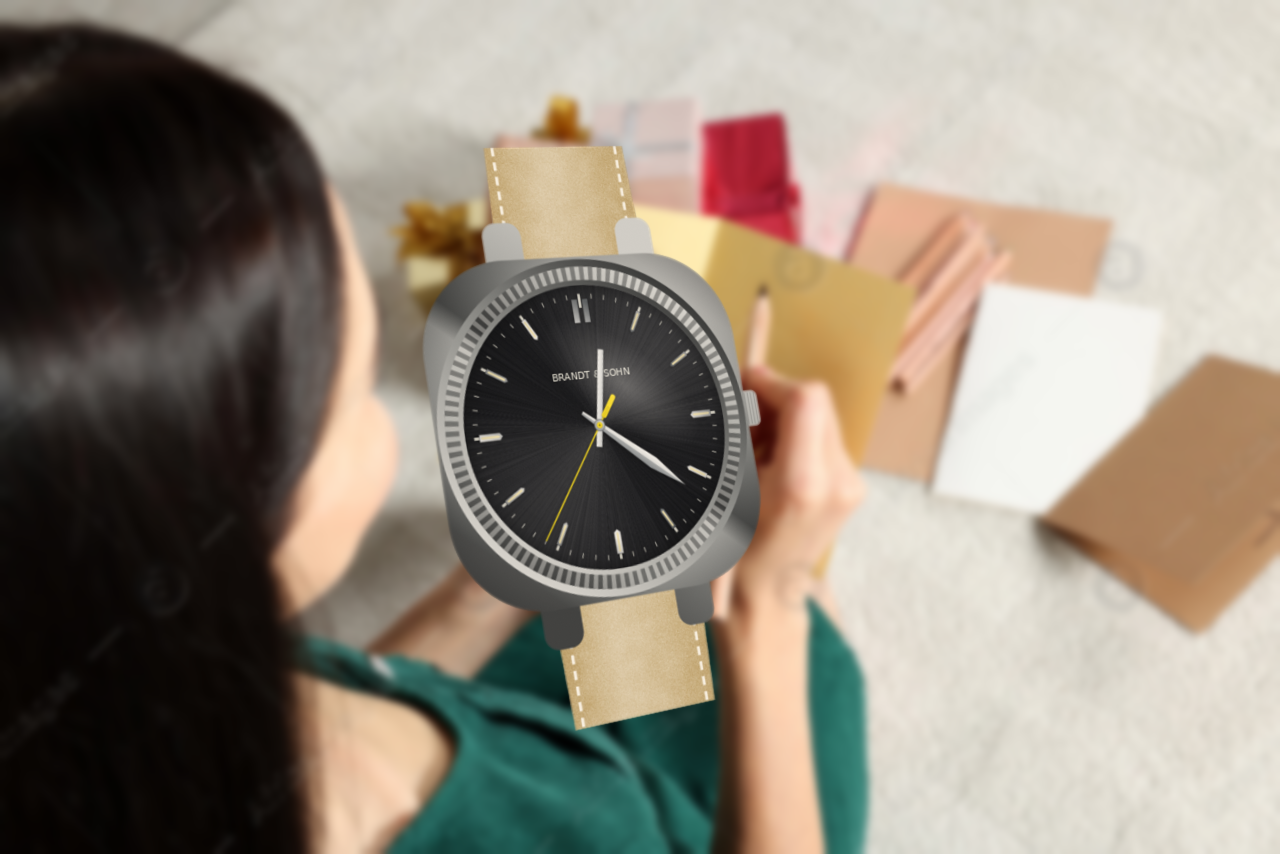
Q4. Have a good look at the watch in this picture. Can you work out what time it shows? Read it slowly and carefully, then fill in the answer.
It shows 12:21:36
